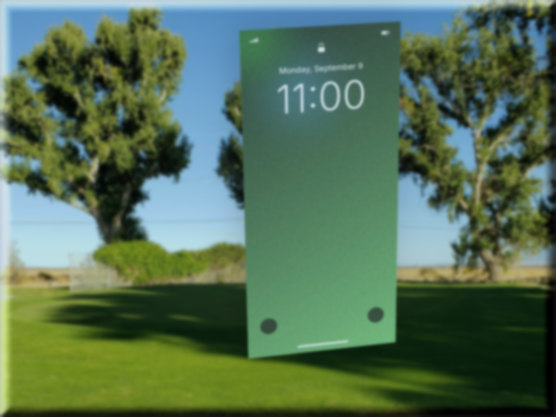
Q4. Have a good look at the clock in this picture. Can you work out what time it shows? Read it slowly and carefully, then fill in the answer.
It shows 11:00
